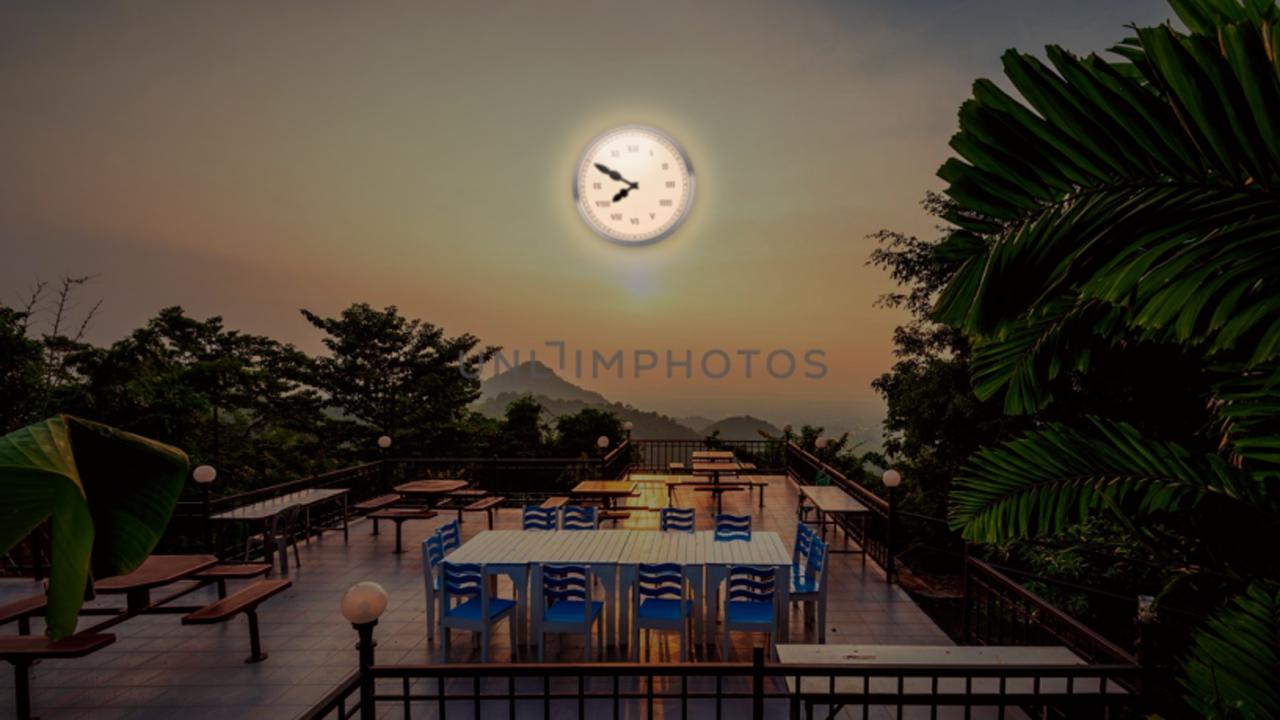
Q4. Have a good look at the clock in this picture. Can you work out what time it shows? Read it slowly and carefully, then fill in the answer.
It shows 7:50
